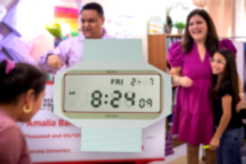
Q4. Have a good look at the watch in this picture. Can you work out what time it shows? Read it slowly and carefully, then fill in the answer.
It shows 8:24
